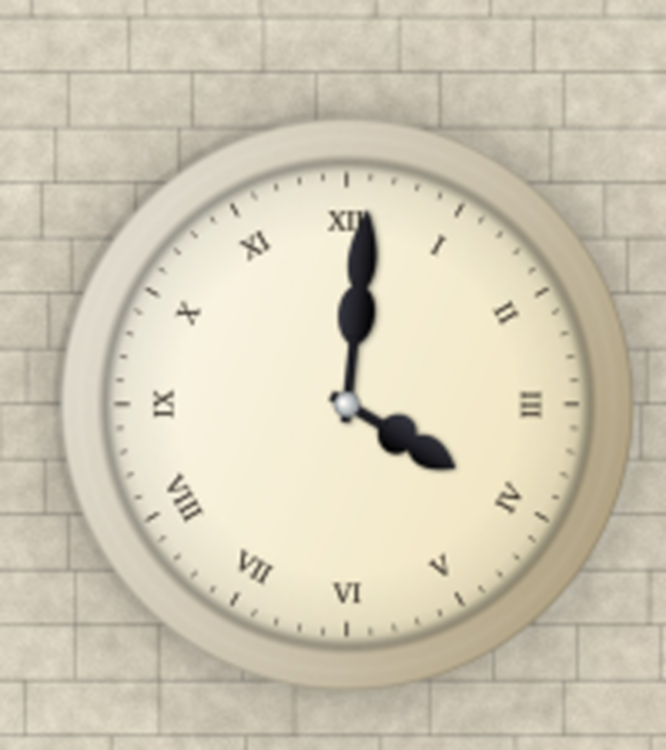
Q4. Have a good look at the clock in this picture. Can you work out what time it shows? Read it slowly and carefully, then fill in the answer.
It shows 4:01
